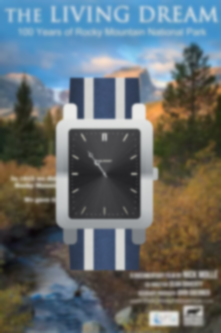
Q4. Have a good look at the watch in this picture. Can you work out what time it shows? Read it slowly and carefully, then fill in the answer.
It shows 10:54
